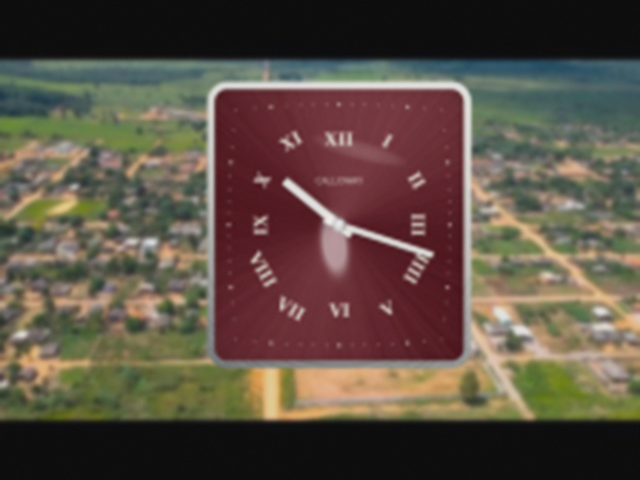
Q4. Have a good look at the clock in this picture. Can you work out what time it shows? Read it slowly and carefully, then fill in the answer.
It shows 10:18
